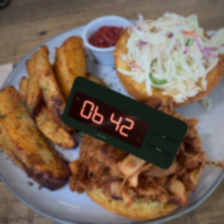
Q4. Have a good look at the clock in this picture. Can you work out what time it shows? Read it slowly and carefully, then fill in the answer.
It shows 6:42
